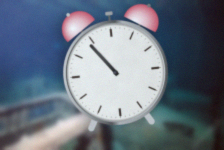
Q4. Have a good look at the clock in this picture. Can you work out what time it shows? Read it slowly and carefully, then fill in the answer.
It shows 10:54
